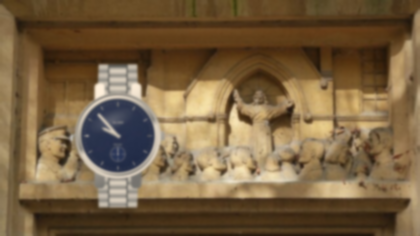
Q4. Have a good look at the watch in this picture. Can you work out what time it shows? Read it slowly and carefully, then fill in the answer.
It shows 9:53
